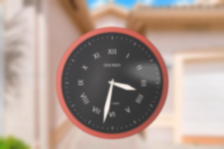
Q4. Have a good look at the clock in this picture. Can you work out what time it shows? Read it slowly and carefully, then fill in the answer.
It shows 3:32
